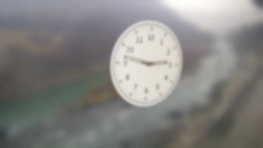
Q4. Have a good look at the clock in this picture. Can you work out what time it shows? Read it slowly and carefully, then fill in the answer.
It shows 2:47
